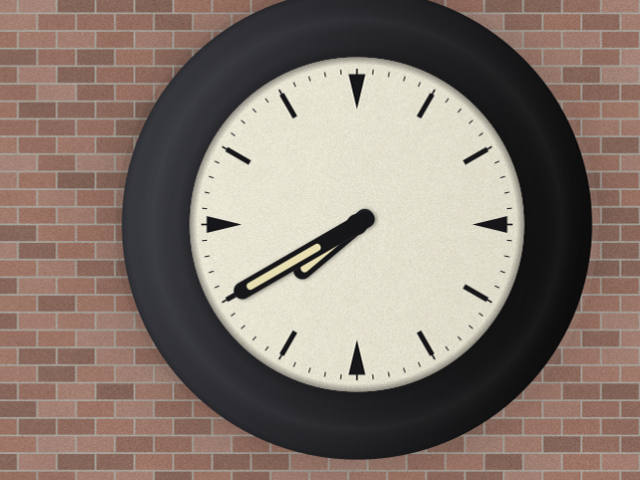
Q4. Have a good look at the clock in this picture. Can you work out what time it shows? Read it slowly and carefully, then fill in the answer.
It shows 7:40
